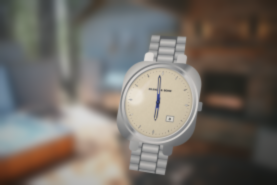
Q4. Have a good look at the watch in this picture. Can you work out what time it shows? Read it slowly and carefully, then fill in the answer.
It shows 5:59
